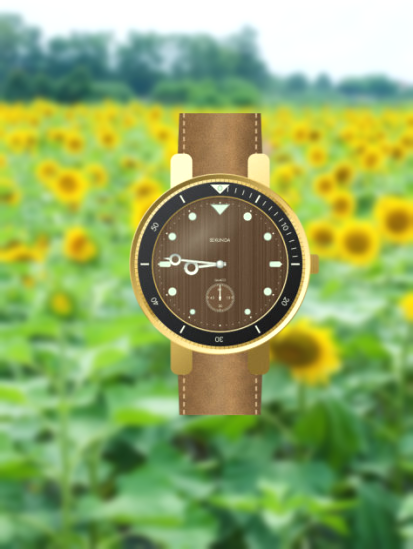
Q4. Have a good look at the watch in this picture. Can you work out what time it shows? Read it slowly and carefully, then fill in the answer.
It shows 8:46
